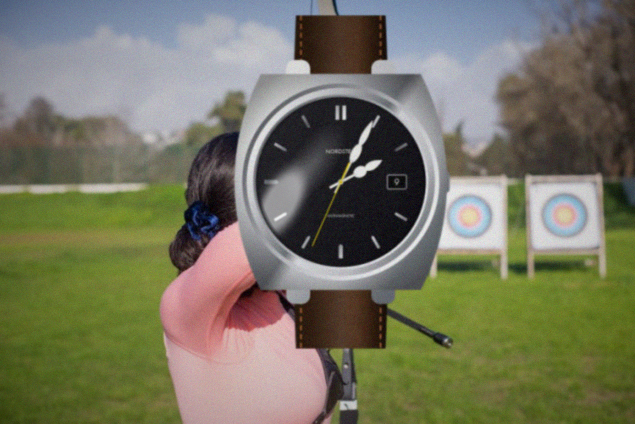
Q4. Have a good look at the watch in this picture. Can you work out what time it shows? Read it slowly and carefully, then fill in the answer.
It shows 2:04:34
